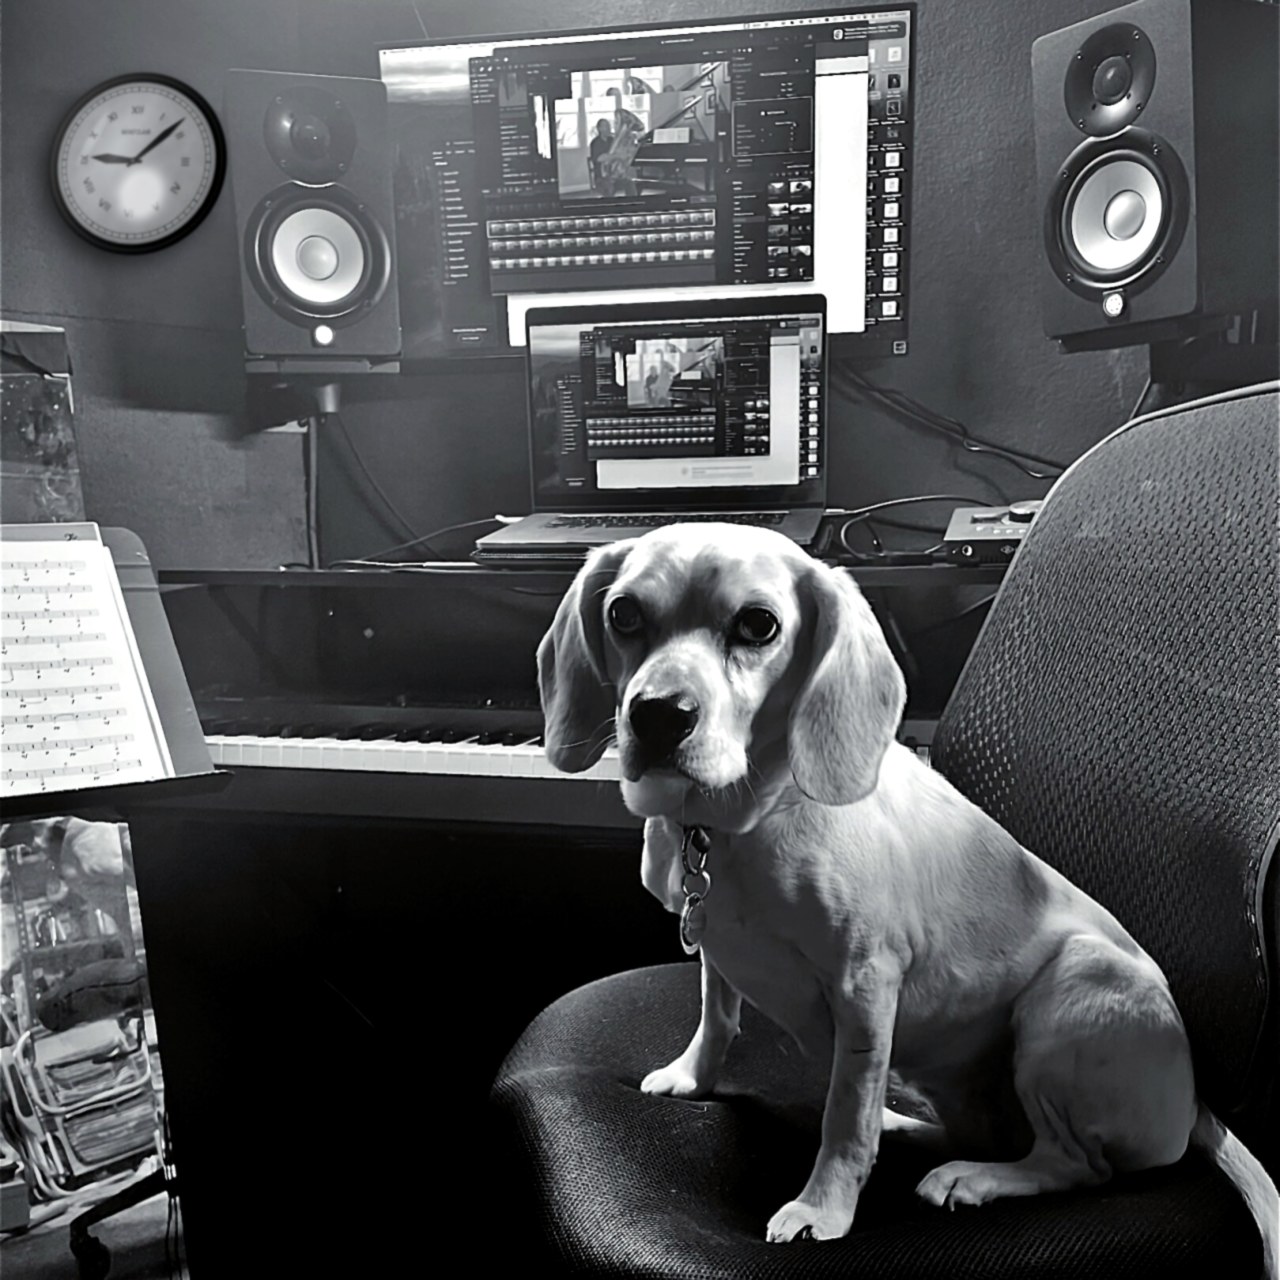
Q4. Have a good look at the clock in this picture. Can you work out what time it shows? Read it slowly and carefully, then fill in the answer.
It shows 9:08
